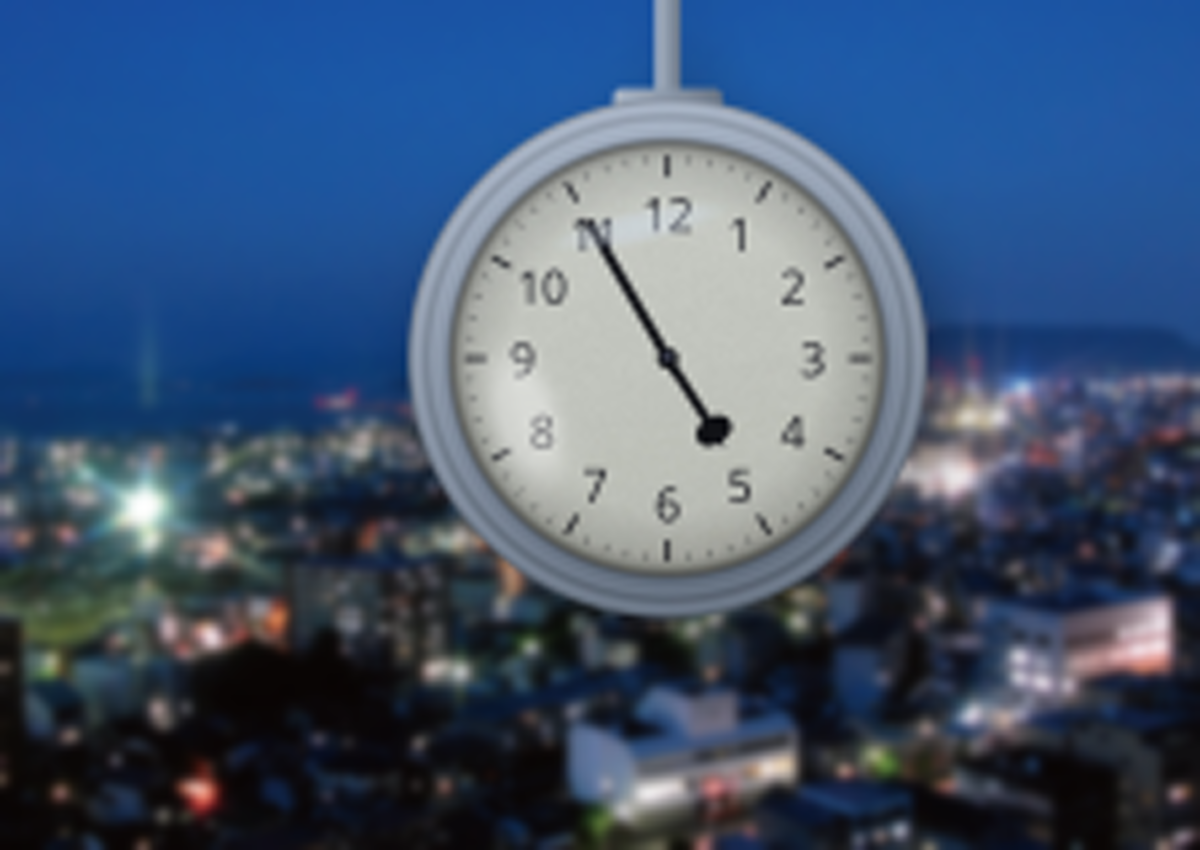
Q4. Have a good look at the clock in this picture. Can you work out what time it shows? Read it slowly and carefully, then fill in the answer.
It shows 4:55
